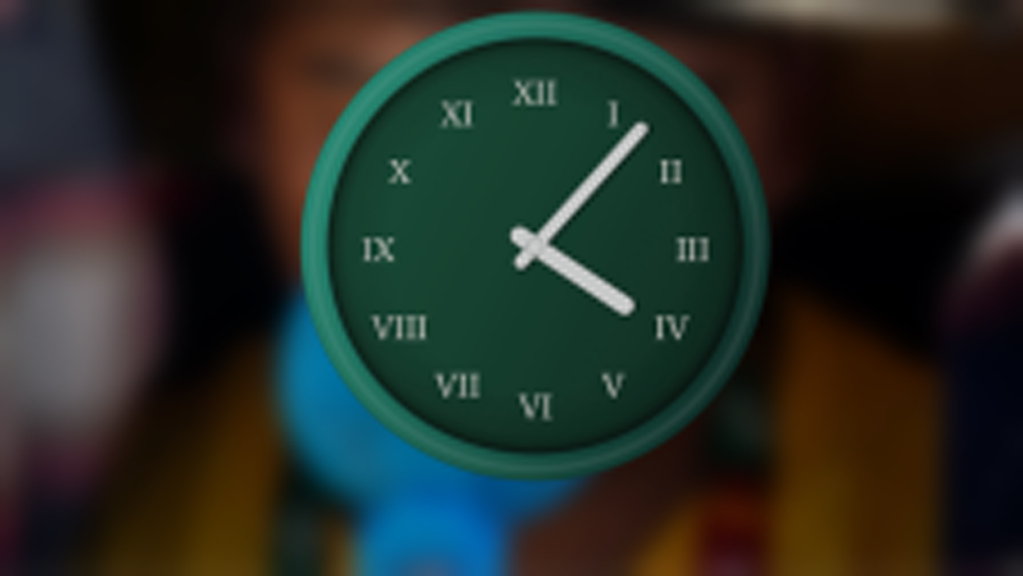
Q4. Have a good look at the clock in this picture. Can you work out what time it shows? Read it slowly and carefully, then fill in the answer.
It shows 4:07
